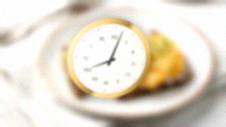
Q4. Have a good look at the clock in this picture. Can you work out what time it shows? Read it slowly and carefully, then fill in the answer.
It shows 8:02
